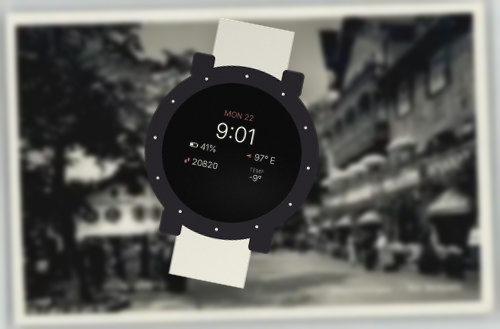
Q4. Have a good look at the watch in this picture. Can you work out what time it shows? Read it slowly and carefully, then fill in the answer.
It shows 9:01
